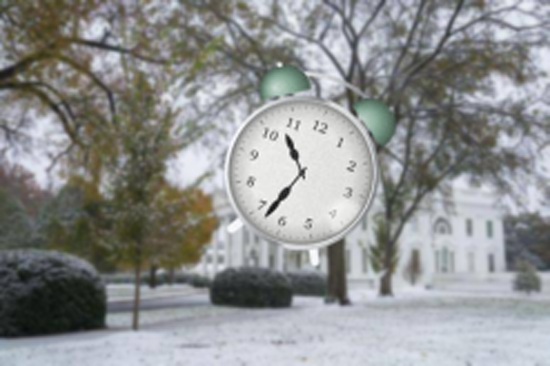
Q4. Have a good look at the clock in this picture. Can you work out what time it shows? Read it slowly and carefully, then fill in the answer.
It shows 10:33
